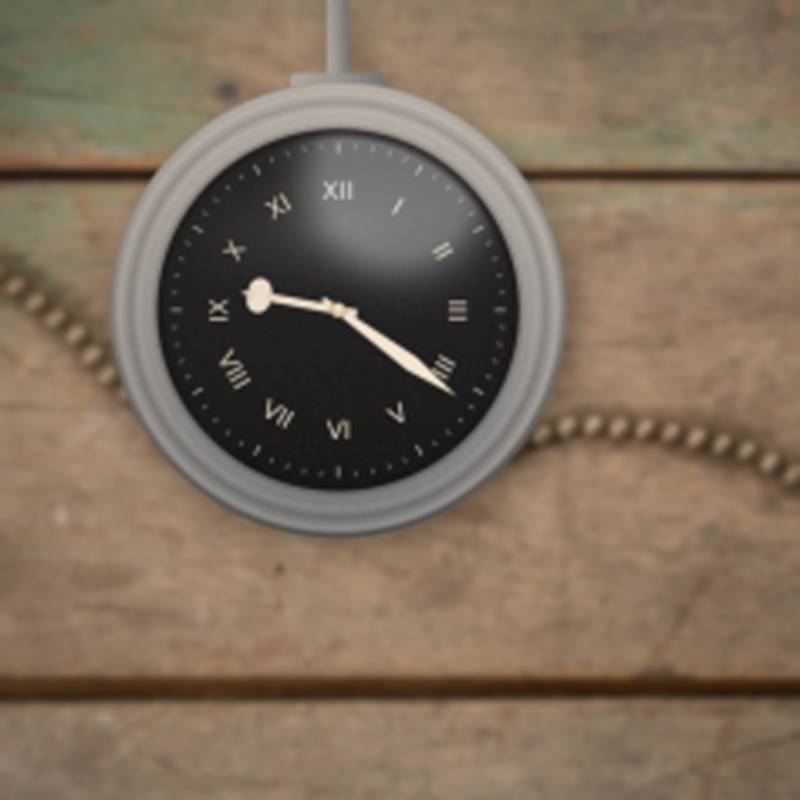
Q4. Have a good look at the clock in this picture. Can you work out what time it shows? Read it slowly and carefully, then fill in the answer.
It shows 9:21
